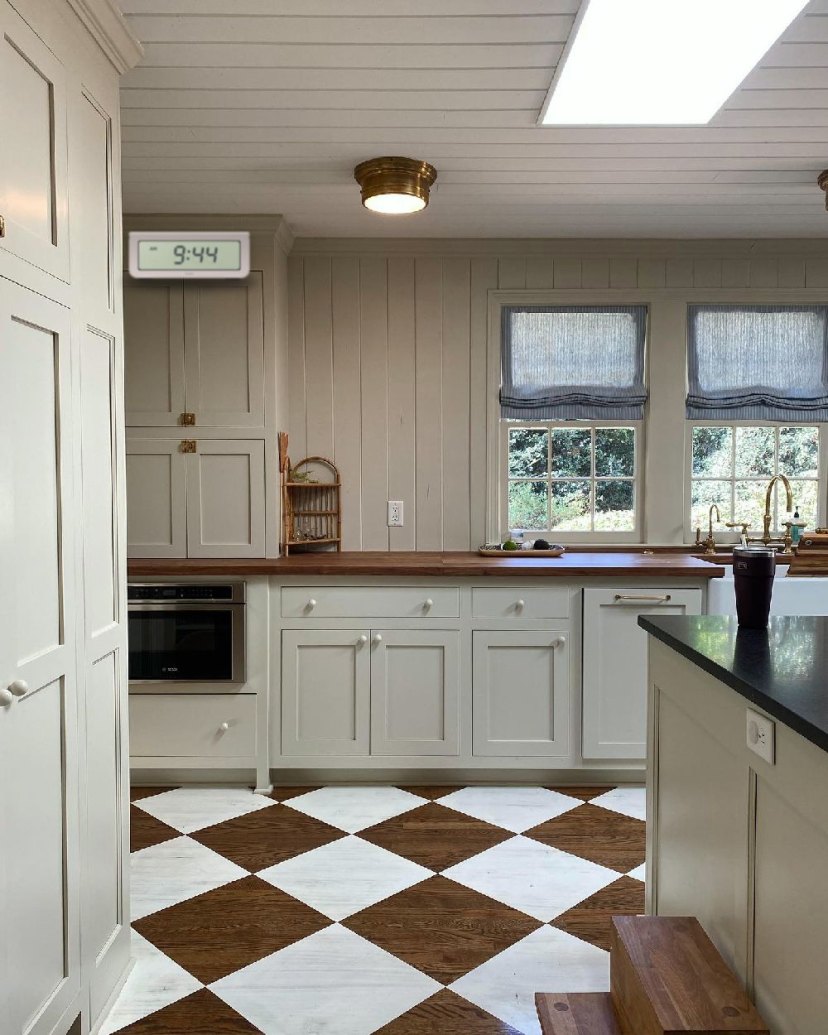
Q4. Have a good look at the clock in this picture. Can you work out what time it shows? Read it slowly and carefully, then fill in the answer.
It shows 9:44
